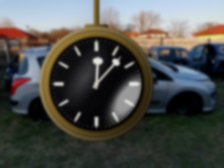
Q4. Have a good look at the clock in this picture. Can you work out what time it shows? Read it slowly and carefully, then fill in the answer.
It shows 12:07
